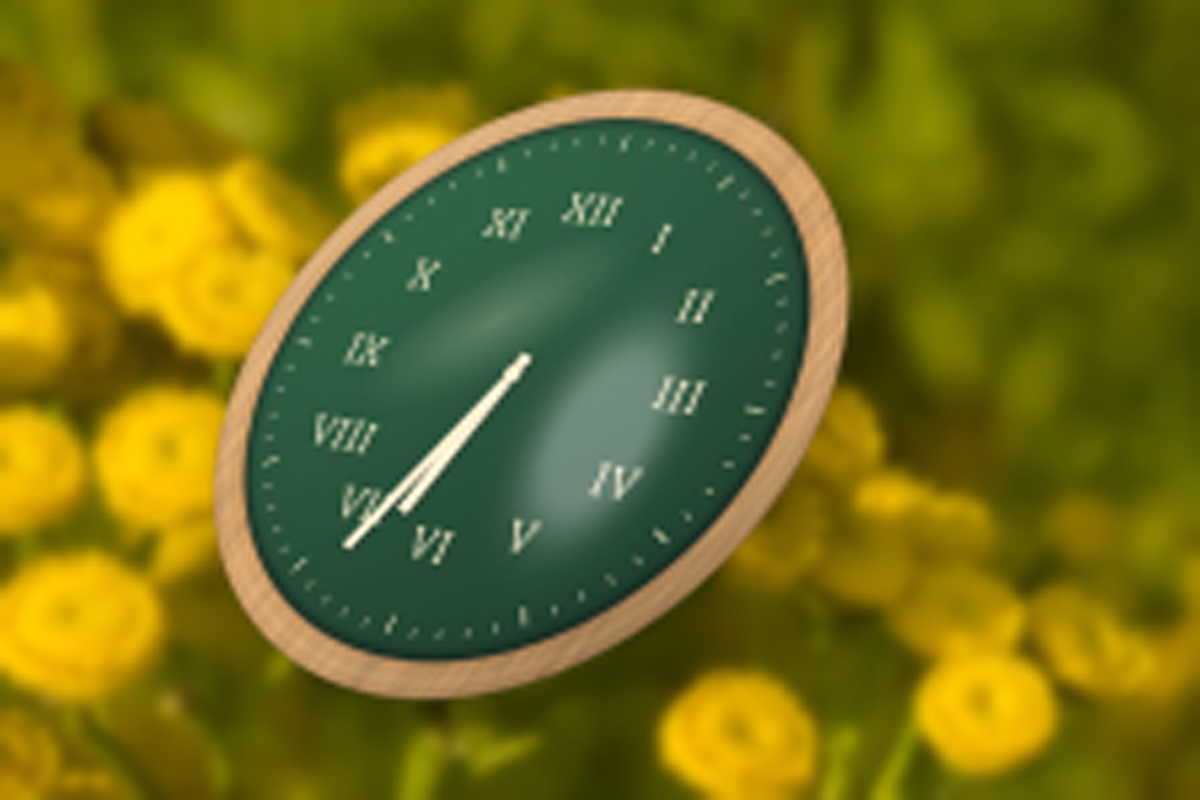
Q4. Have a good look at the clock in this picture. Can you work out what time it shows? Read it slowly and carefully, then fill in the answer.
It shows 6:34
